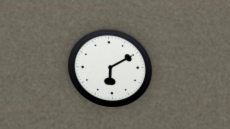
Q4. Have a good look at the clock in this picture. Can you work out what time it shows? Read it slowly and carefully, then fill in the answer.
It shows 6:10
